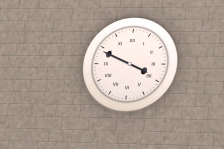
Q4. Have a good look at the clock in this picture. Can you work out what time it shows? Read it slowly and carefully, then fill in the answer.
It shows 3:49
